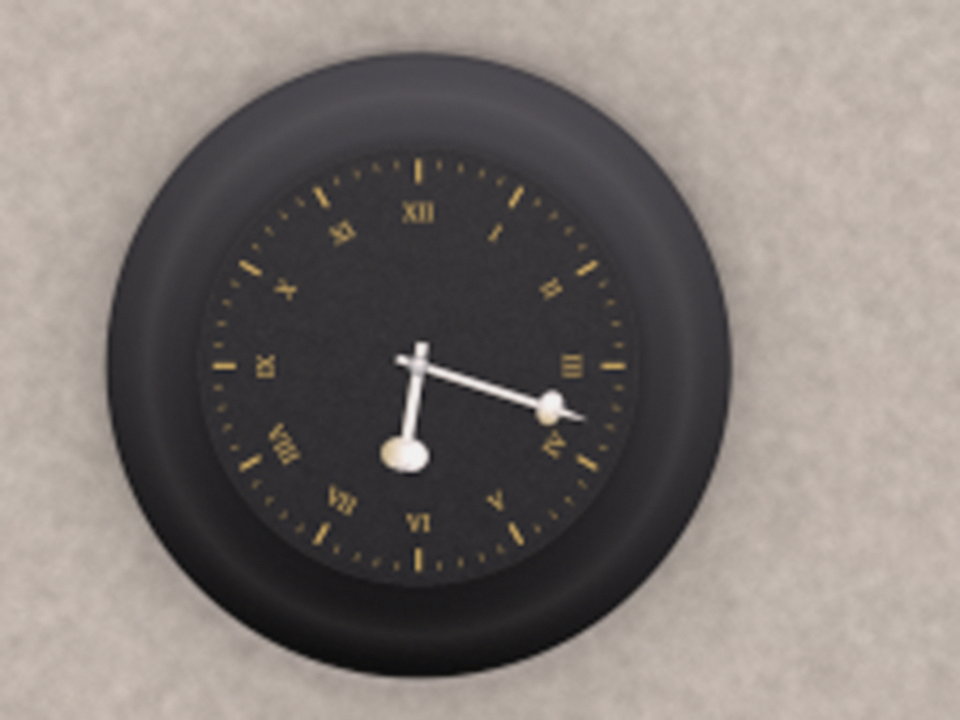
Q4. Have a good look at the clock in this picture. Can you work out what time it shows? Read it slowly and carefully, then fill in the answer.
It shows 6:18
